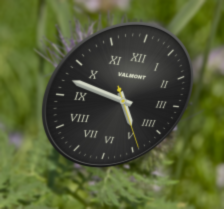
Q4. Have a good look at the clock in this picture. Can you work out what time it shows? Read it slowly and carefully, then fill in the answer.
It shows 4:47:24
